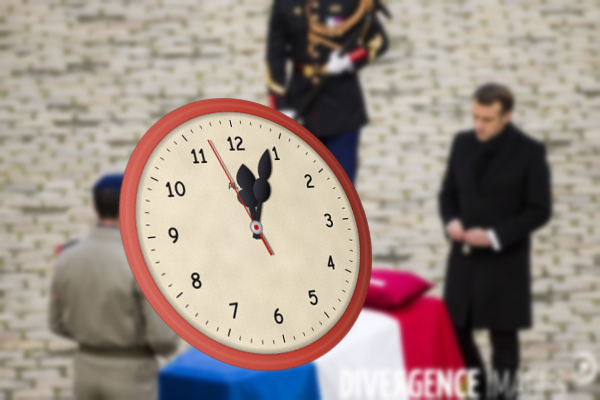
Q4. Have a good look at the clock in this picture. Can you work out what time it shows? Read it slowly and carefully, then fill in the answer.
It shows 12:03:57
